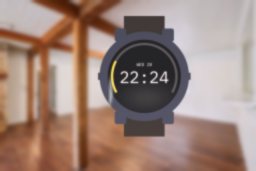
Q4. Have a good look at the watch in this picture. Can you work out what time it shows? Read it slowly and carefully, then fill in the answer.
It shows 22:24
